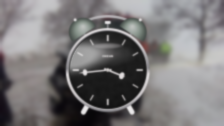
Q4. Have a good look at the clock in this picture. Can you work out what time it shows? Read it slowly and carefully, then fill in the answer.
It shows 3:44
